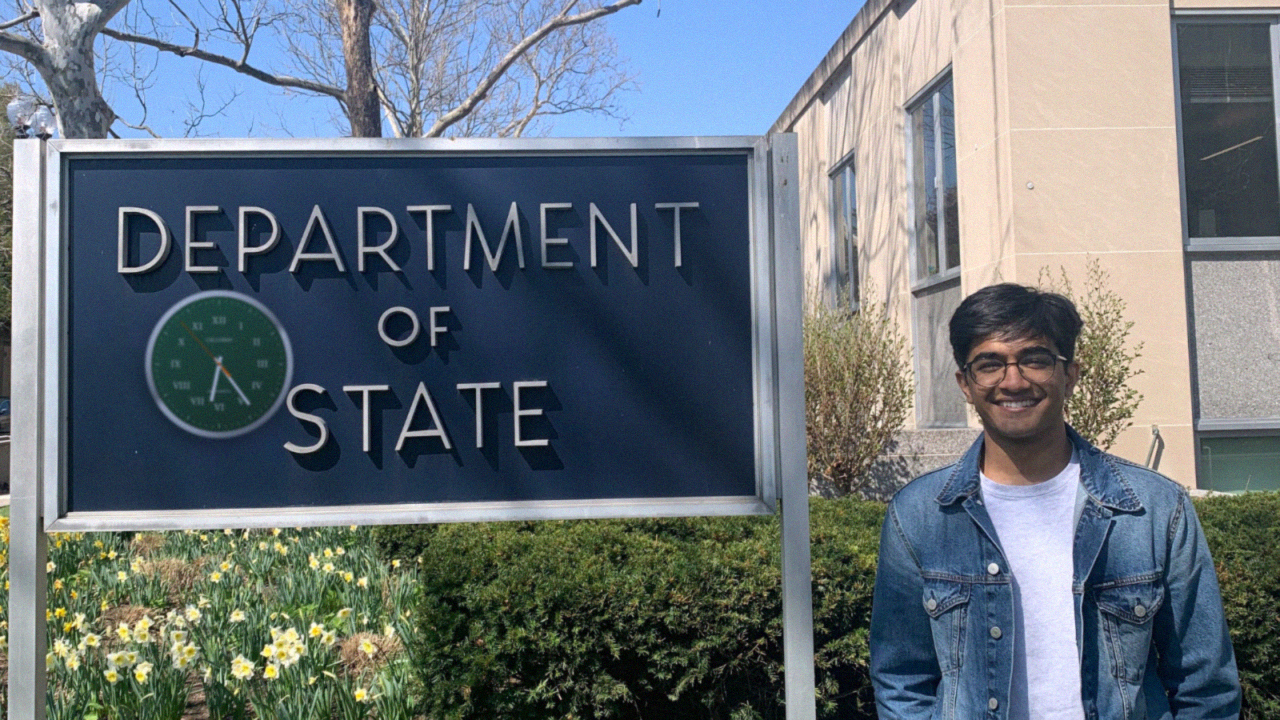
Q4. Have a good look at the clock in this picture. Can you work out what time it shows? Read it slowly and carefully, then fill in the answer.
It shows 6:23:53
